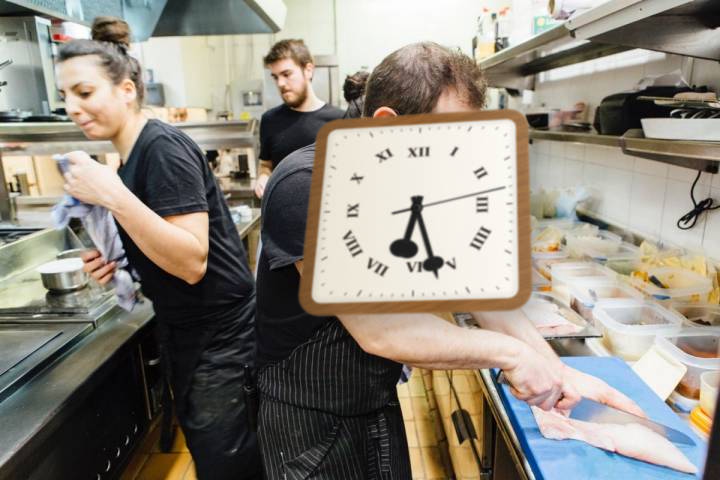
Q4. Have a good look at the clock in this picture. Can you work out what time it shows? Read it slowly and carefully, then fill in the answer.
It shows 6:27:13
